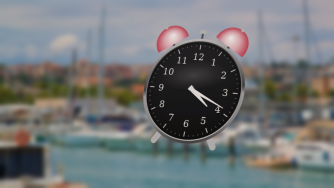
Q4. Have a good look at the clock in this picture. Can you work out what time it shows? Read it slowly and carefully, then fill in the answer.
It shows 4:19
